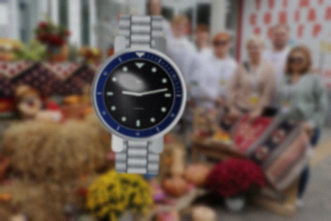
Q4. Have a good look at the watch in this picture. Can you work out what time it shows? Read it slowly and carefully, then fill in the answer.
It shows 9:13
